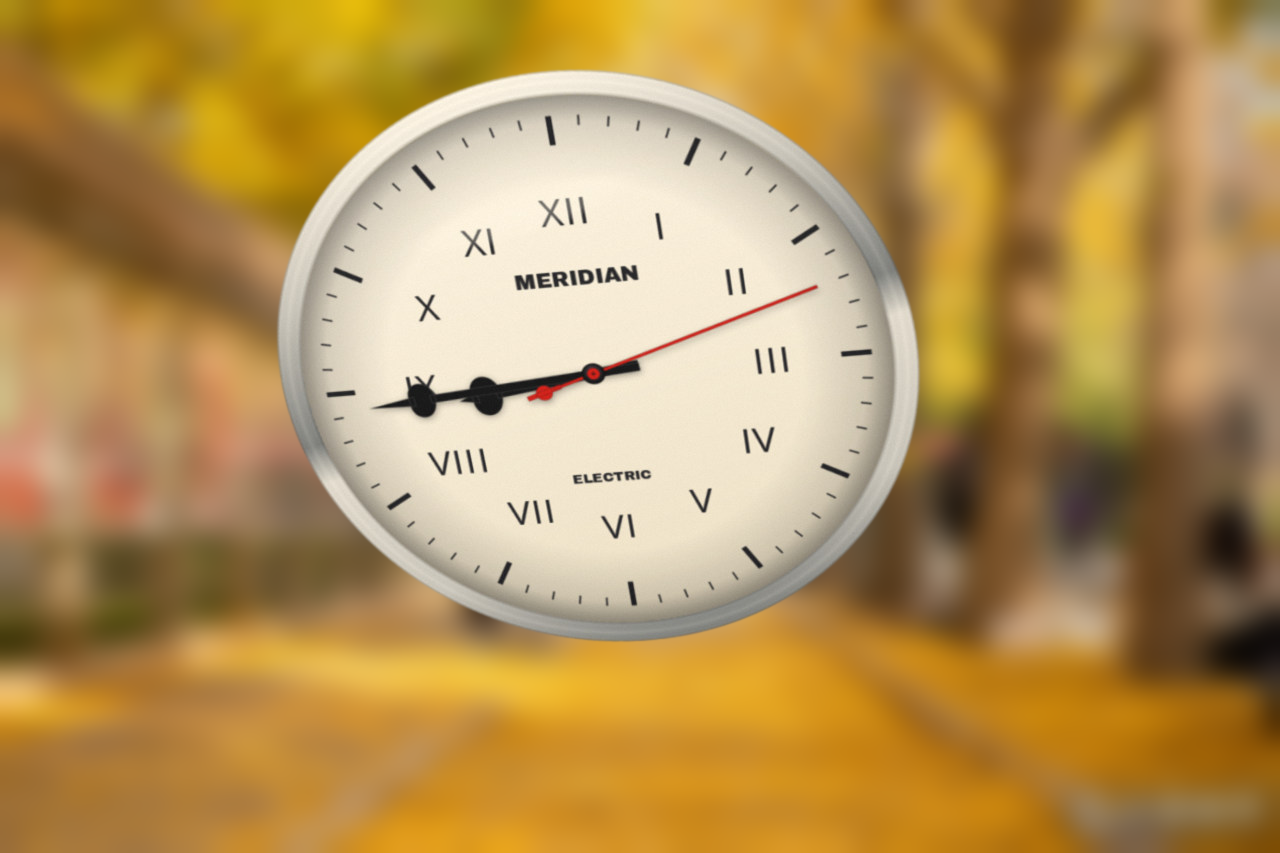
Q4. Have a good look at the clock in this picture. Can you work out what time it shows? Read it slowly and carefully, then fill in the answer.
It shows 8:44:12
